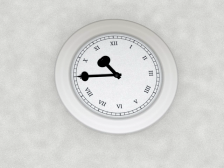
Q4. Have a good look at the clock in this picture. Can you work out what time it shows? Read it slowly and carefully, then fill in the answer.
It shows 10:45
